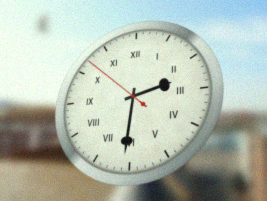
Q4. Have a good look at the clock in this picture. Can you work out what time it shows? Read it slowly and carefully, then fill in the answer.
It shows 2:30:52
